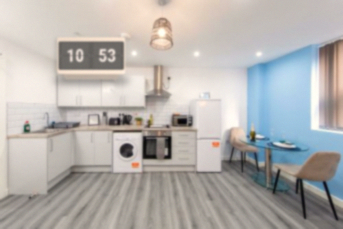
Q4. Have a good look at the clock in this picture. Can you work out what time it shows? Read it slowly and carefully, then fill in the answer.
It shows 10:53
